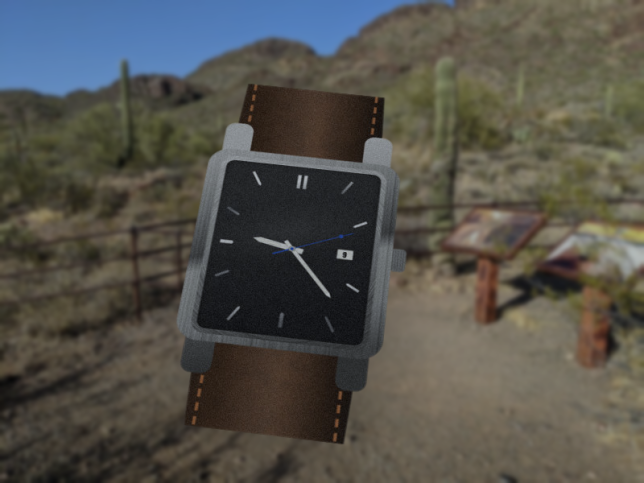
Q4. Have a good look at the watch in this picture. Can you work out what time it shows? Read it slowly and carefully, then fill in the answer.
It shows 9:23:11
